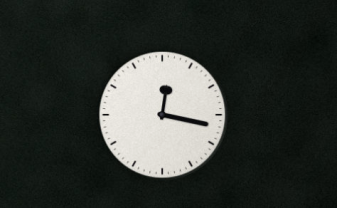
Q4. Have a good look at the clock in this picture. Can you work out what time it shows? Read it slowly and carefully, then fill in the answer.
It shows 12:17
